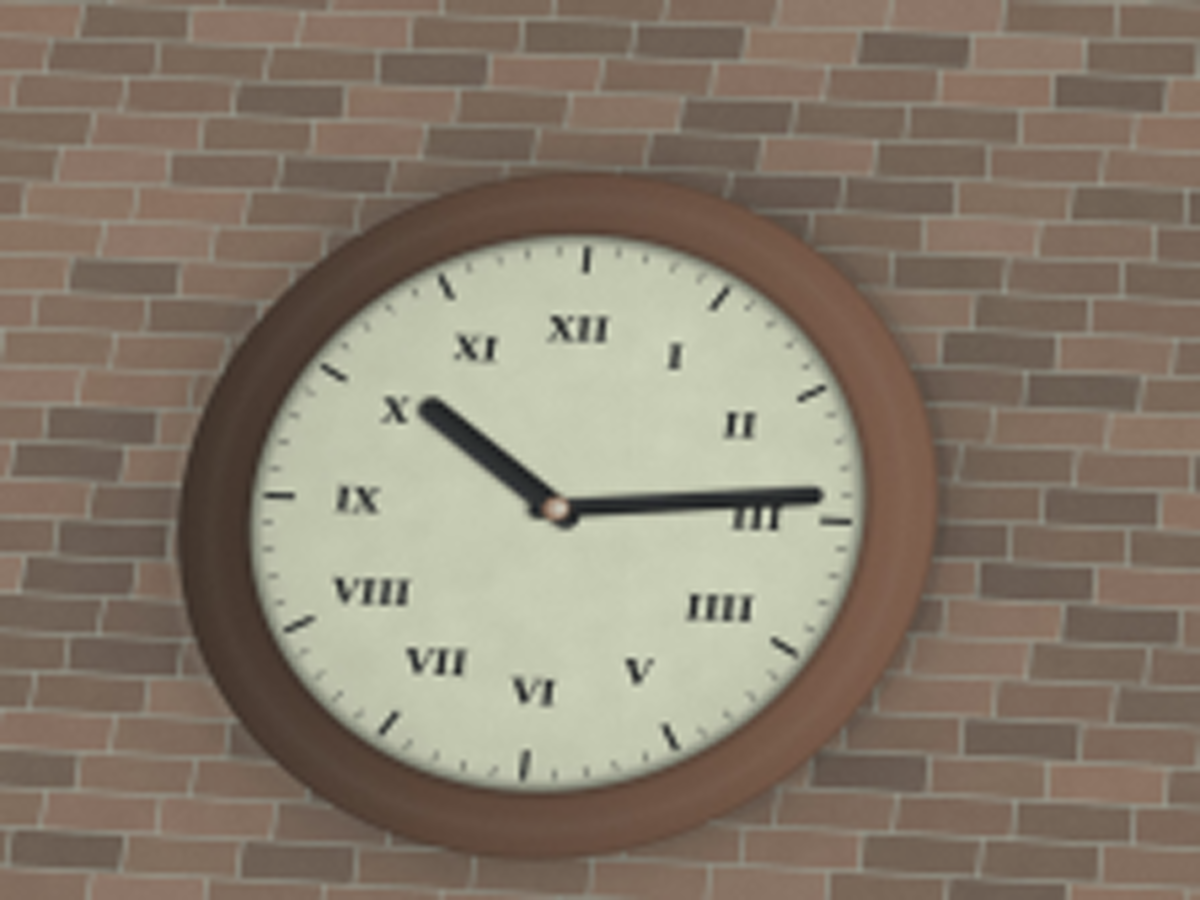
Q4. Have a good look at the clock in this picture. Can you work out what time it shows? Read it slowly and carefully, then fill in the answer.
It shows 10:14
